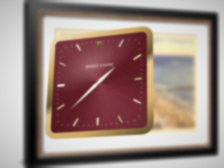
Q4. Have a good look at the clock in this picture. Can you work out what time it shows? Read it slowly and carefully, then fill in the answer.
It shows 1:38
